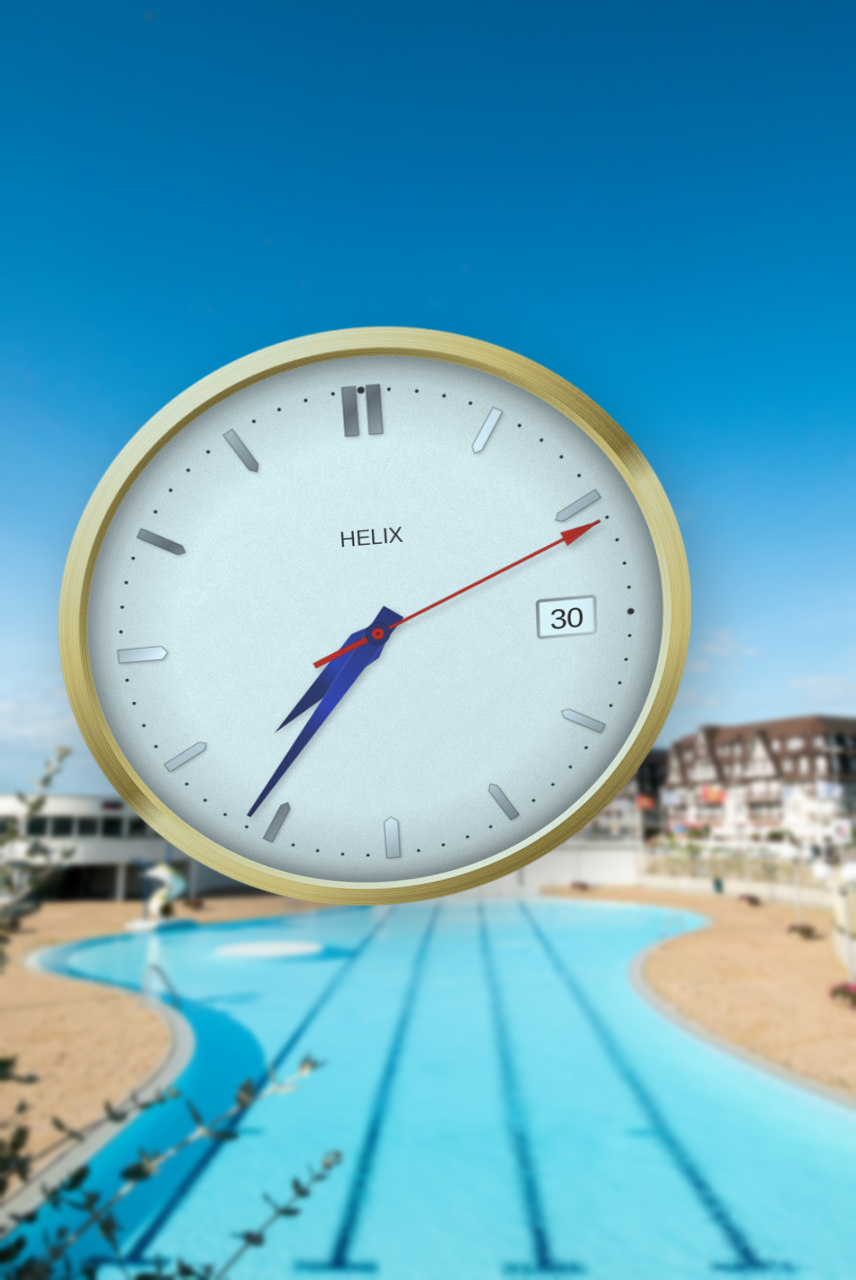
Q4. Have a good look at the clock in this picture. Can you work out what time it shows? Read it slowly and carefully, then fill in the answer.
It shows 7:36:11
